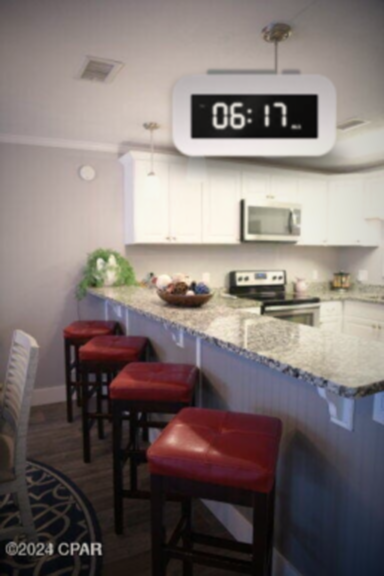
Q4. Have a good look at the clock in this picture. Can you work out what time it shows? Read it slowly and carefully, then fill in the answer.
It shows 6:17
